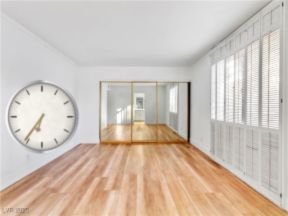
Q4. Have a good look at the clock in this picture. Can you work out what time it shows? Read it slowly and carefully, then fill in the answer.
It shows 6:36
